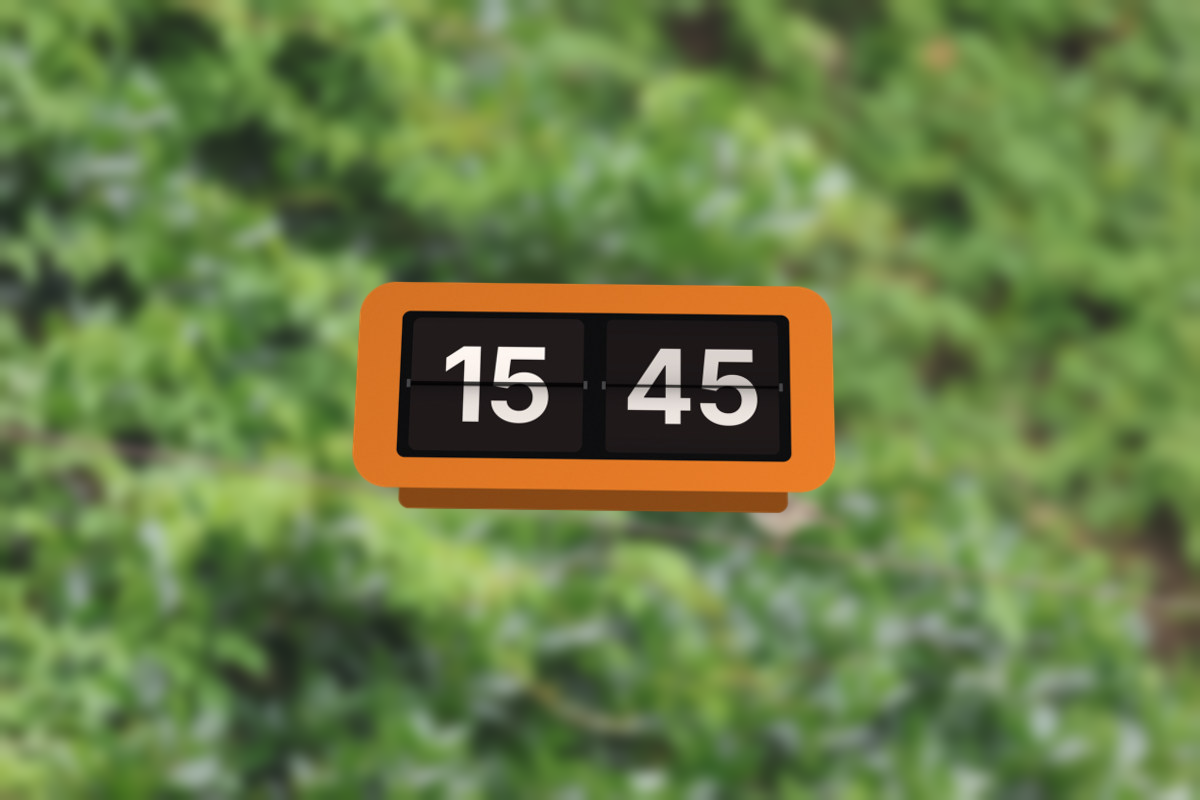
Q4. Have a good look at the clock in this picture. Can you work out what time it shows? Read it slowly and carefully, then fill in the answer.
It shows 15:45
